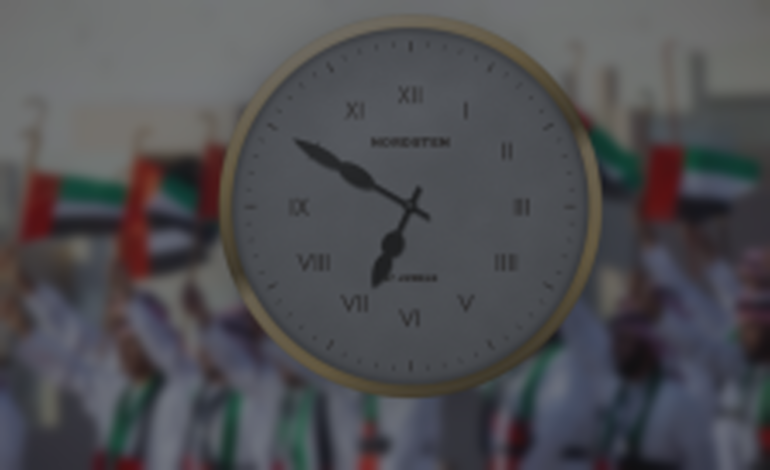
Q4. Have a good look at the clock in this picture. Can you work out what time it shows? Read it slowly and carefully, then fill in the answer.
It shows 6:50
